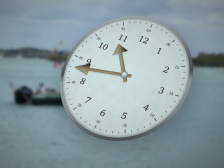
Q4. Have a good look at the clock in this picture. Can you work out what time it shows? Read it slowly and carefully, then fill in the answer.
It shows 10:43
